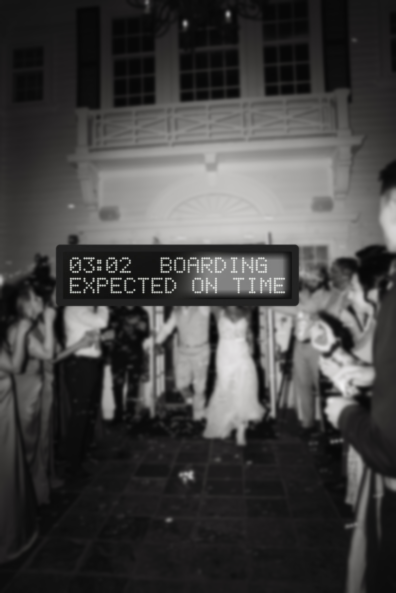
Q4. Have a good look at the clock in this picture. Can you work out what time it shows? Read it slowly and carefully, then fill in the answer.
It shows 3:02
